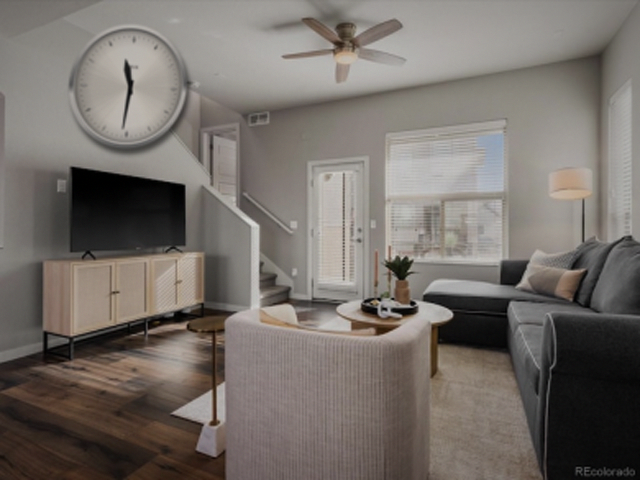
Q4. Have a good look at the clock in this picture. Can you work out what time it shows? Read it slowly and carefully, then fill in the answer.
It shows 11:31
